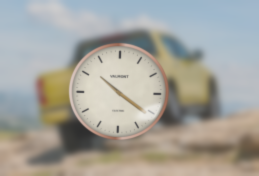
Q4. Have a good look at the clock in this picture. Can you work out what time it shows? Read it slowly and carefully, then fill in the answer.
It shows 10:21
